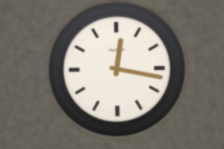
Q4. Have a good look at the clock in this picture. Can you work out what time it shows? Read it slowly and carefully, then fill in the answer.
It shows 12:17
